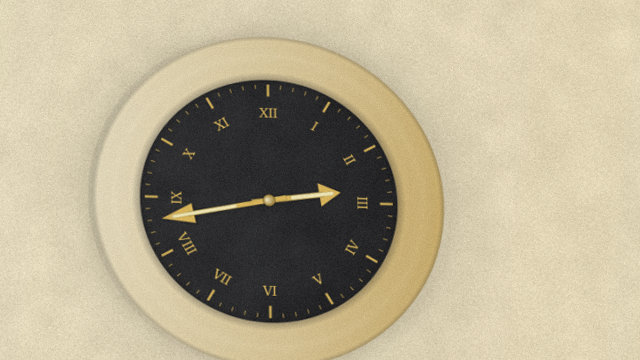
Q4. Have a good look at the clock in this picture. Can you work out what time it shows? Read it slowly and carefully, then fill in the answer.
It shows 2:43
